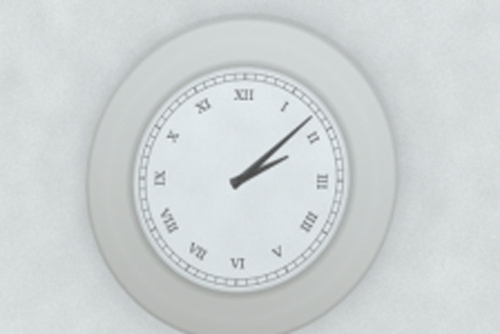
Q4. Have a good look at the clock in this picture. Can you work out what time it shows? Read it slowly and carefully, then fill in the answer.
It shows 2:08
